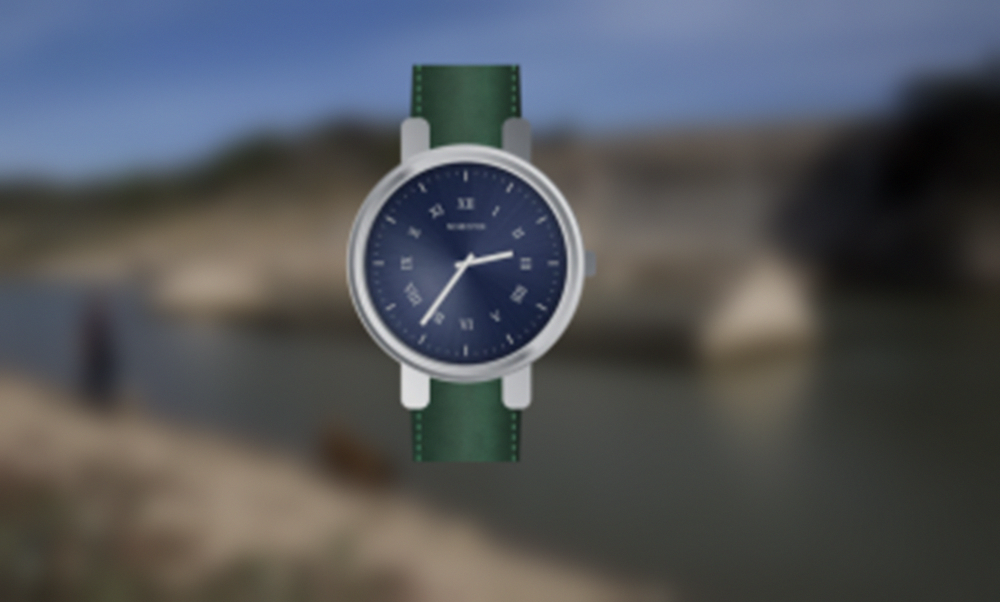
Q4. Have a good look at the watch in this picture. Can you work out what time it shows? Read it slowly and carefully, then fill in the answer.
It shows 2:36
